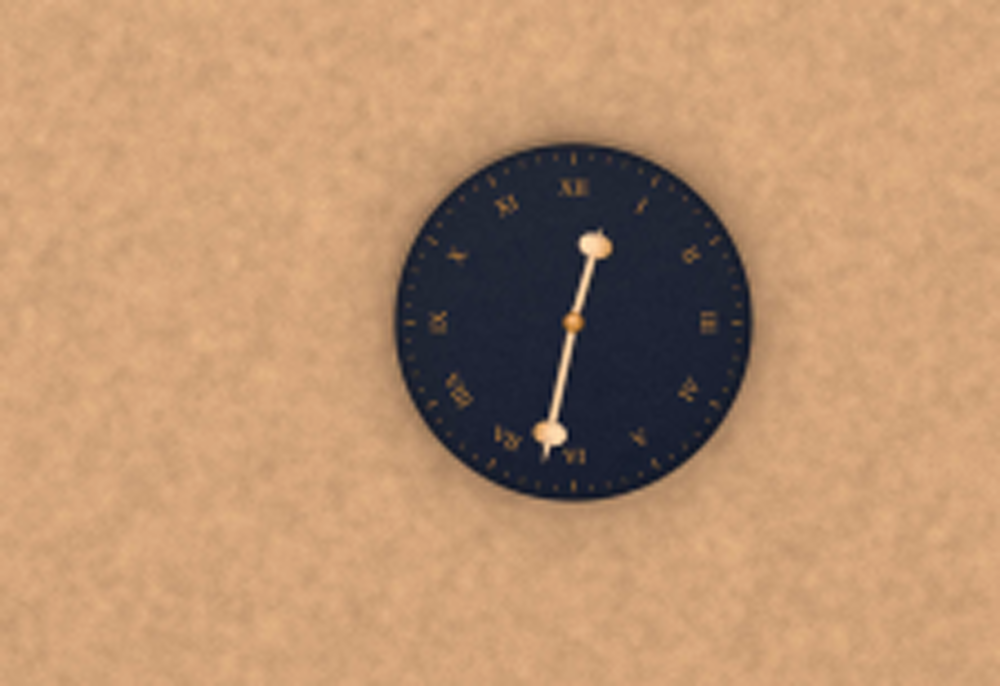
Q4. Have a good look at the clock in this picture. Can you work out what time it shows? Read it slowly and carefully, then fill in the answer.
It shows 12:32
